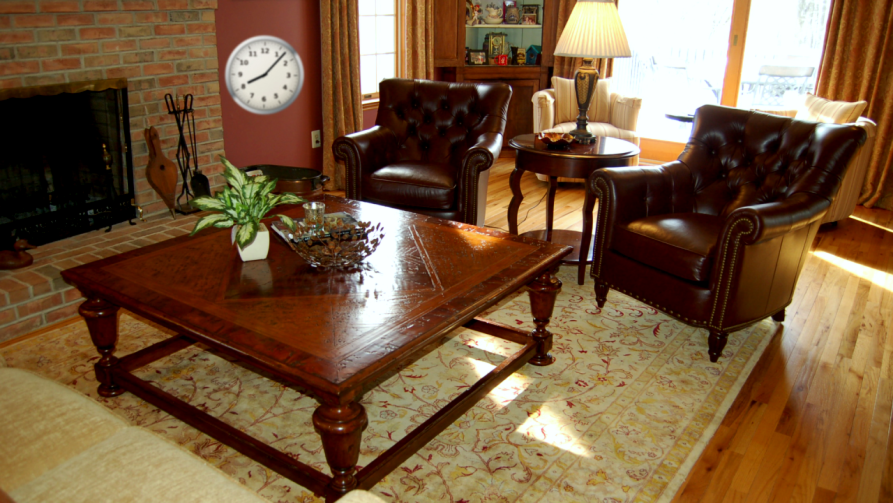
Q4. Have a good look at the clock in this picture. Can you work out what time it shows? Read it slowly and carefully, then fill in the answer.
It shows 8:07
